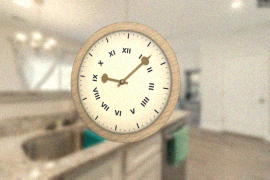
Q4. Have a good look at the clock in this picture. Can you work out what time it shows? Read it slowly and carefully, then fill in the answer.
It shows 9:07
